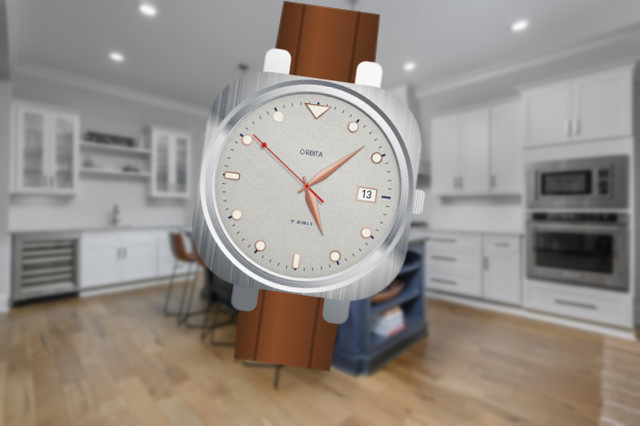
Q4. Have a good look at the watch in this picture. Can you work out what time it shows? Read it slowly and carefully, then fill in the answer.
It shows 5:07:51
